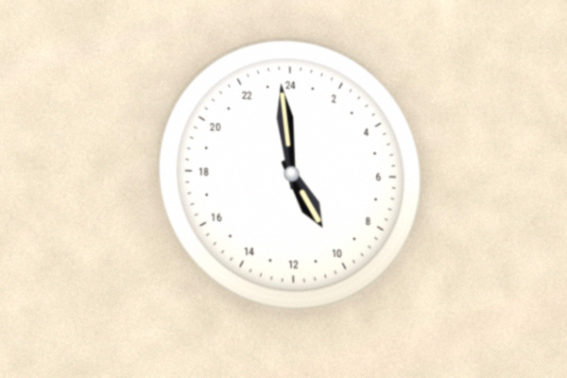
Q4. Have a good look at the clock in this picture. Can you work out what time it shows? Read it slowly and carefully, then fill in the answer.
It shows 9:59
